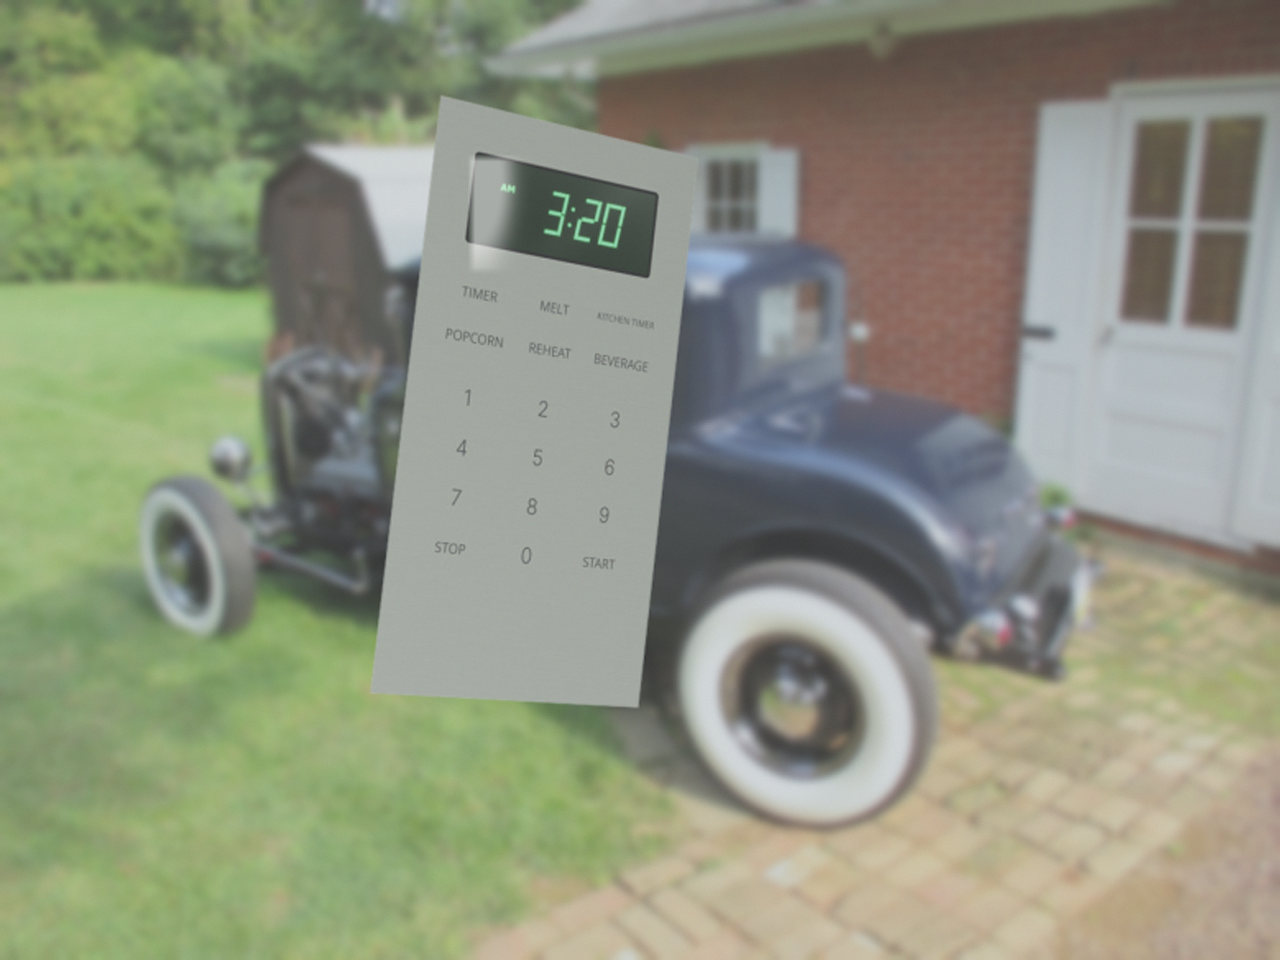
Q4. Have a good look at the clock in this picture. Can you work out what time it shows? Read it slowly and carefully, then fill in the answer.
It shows 3:20
